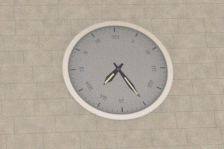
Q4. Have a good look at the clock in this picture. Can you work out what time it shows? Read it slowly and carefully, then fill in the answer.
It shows 7:25
